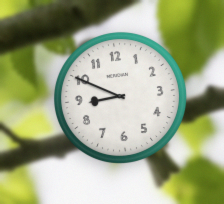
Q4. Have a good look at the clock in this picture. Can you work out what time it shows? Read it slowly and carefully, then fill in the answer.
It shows 8:50
